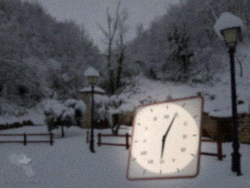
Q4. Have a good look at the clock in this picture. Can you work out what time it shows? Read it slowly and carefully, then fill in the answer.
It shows 6:04
